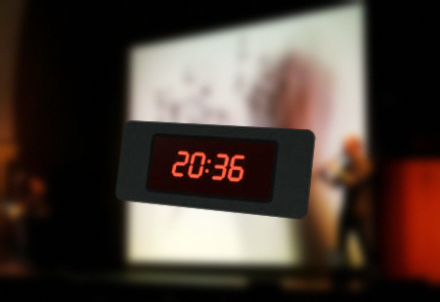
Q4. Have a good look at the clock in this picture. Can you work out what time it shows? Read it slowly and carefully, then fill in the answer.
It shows 20:36
